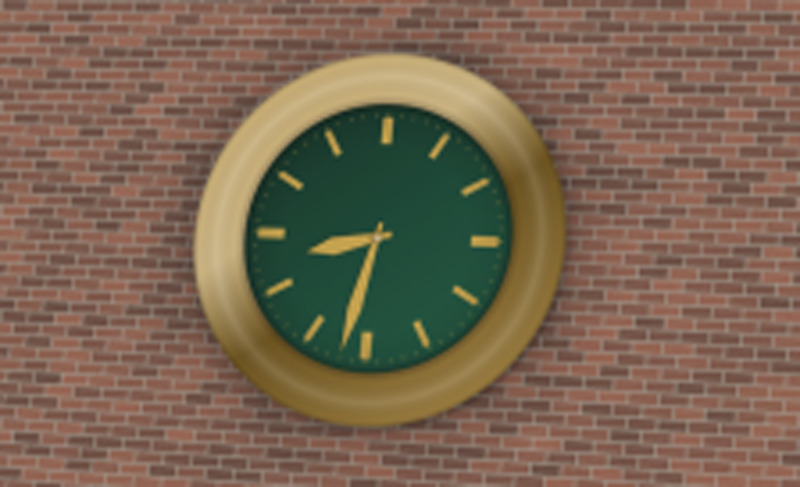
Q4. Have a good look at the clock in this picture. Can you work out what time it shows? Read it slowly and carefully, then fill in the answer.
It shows 8:32
